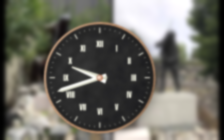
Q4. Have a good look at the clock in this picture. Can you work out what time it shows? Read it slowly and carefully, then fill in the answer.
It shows 9:42
